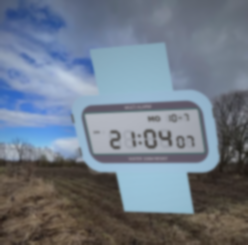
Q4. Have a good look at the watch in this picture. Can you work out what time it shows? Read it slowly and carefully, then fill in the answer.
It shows 21:04:07
